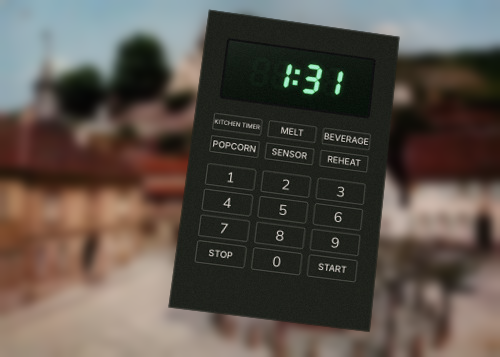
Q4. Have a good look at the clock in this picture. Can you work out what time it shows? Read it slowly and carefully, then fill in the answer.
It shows 1:31
